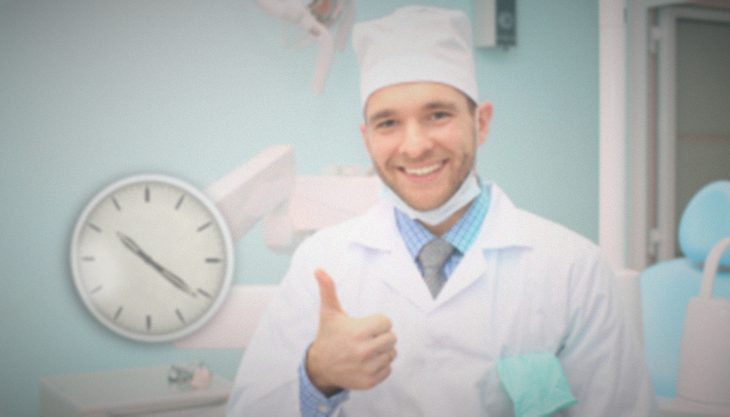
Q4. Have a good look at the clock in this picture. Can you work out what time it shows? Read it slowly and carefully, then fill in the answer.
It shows 10:21
